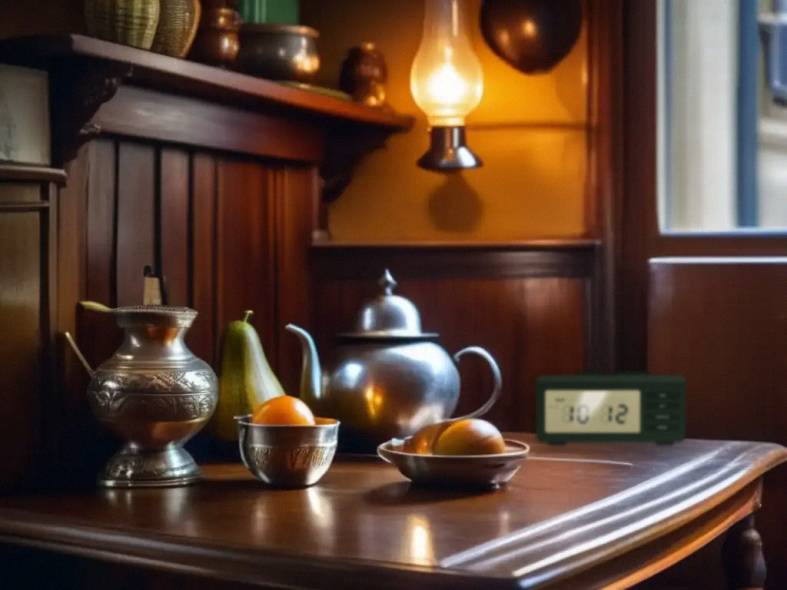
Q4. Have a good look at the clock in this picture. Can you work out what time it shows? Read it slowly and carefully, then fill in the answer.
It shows 10:12
